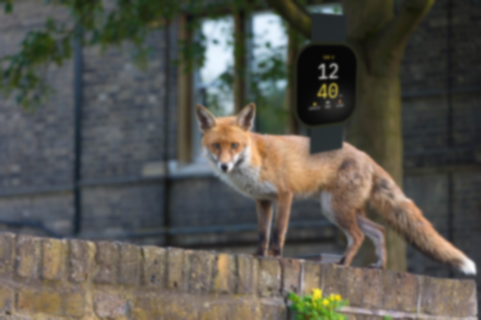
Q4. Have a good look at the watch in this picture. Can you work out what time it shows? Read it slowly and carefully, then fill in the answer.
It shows 12:40
